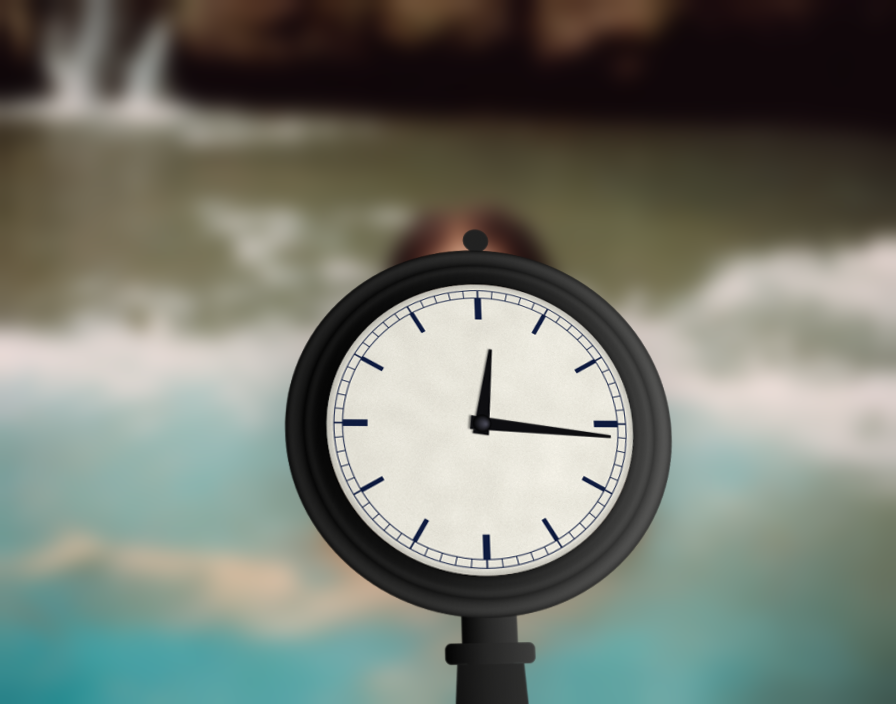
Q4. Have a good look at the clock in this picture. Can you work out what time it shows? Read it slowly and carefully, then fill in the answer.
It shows 12:16
